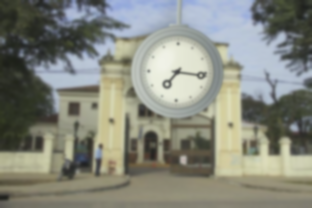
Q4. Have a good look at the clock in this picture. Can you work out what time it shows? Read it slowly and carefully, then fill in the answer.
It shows 7:16
